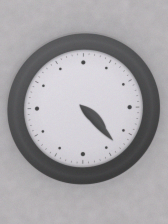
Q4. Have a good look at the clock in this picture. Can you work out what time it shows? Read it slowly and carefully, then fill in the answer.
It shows 4:23
